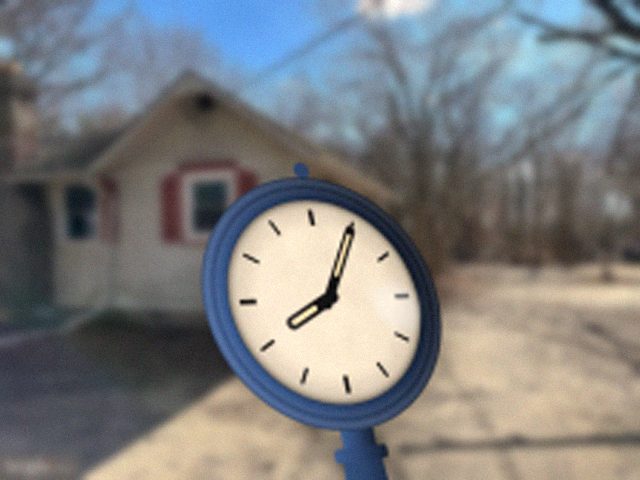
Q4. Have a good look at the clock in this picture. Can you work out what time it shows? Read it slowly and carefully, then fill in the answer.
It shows 8:05
